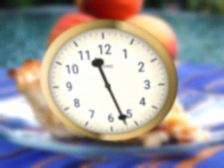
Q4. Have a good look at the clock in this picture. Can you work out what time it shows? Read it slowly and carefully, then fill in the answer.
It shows 11:27
